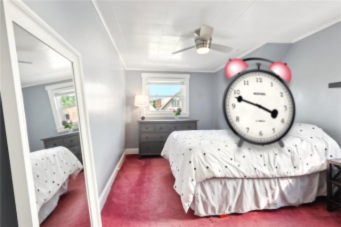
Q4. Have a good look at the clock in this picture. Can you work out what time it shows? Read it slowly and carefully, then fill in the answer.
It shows 3:48
